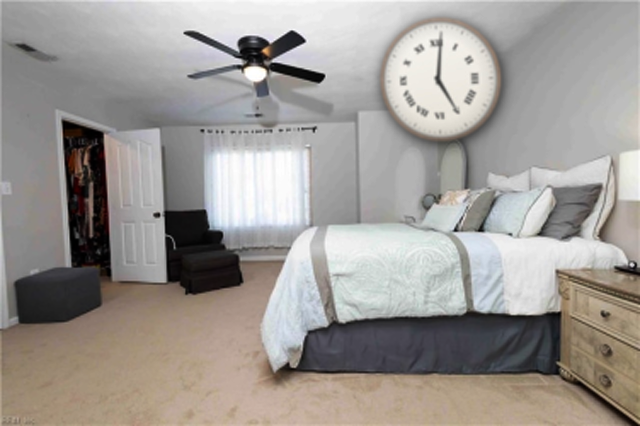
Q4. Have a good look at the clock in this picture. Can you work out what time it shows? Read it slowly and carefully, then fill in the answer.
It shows 5:01
